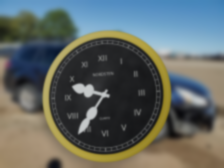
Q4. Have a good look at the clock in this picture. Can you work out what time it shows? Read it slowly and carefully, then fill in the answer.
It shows 9:36
